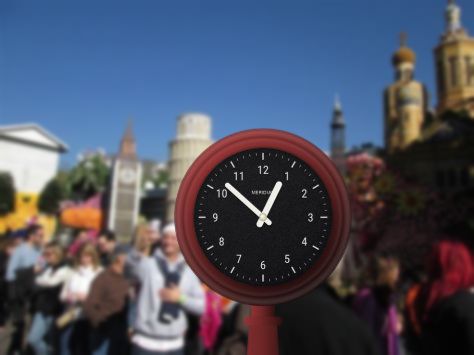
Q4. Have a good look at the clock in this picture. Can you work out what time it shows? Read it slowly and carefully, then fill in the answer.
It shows 12:52
